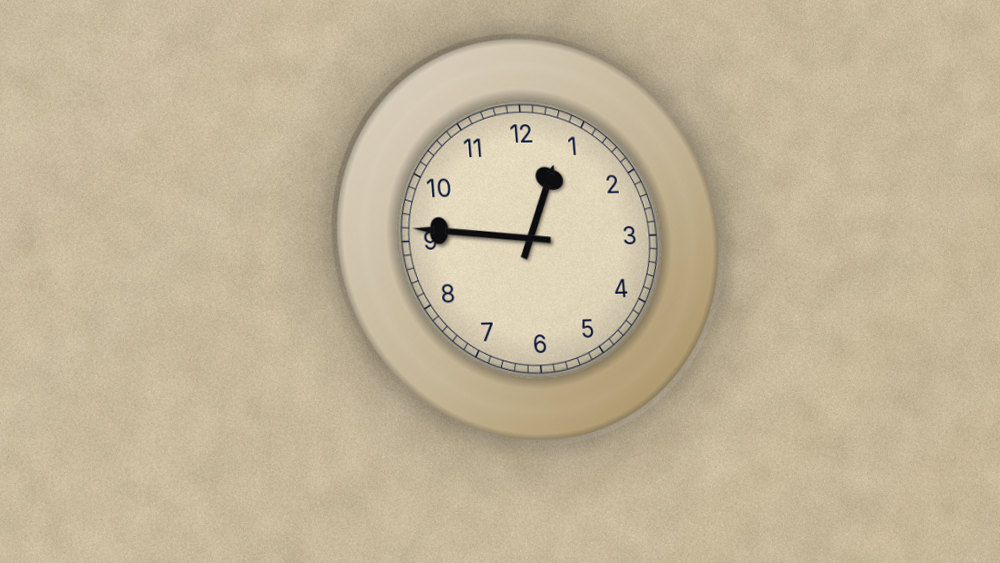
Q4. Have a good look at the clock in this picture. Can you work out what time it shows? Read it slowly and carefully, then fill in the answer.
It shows 12:46
